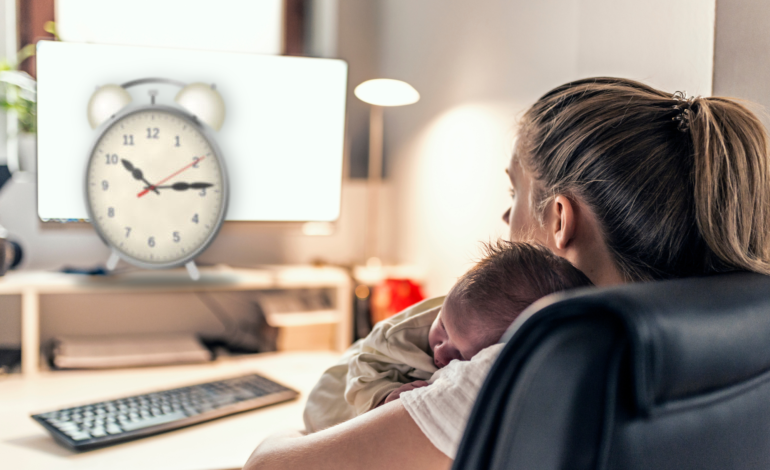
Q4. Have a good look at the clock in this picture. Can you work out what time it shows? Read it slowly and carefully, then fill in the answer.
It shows 10:14:10
